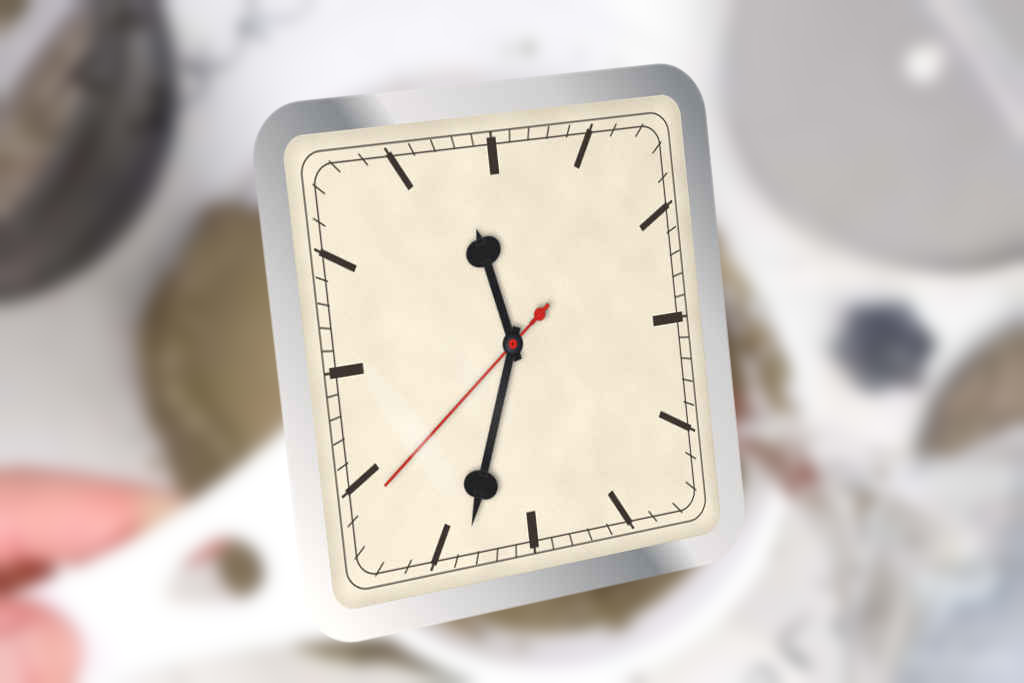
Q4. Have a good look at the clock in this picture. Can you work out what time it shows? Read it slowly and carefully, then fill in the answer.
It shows 11:33:39
